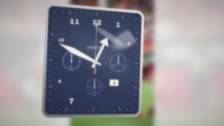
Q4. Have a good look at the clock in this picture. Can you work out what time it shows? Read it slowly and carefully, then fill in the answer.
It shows 12:49
